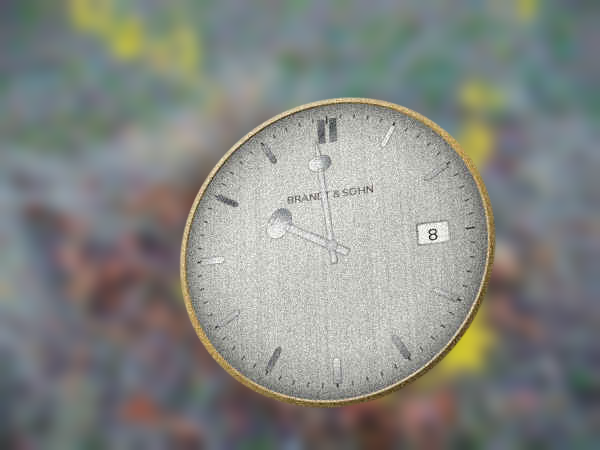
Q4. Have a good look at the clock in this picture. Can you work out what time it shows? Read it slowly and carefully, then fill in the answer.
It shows 9:59
